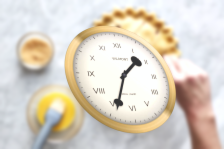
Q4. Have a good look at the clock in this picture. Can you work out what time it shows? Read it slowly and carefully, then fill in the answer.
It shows 1:34
